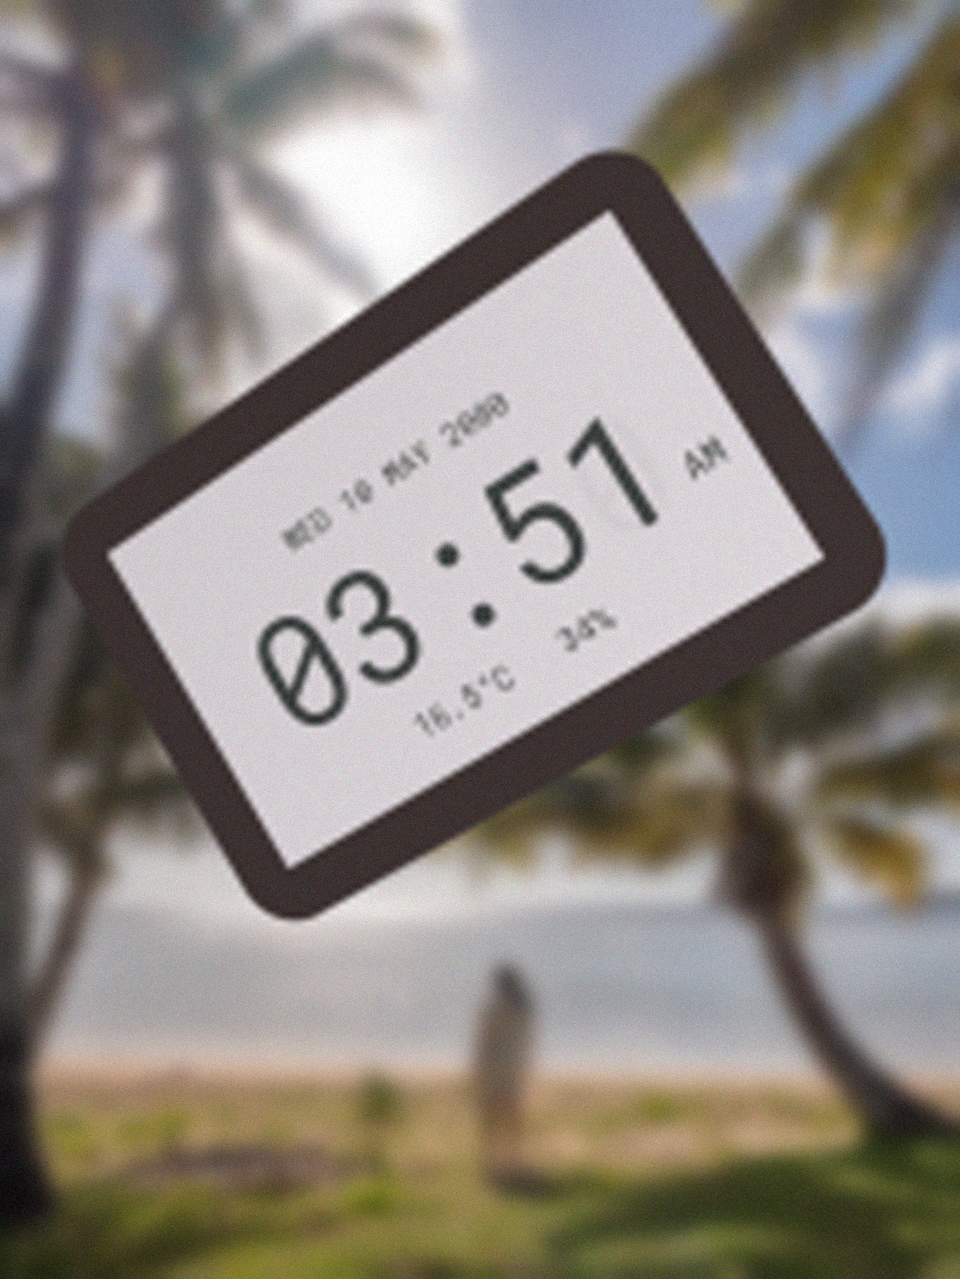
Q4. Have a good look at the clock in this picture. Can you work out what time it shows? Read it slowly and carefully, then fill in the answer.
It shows 3:51
